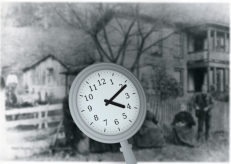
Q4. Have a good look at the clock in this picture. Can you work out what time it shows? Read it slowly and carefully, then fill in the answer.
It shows 4:11
